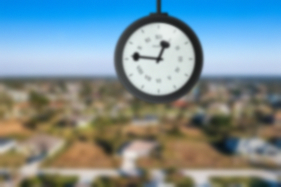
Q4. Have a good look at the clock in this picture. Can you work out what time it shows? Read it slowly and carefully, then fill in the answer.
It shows 12:46
